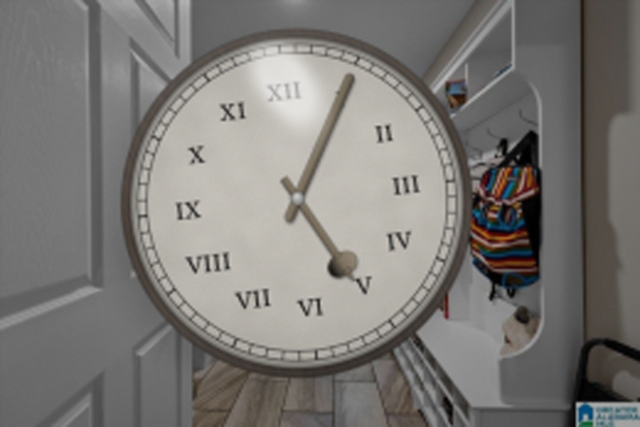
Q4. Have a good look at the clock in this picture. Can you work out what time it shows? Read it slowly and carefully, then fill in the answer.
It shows 5:05
